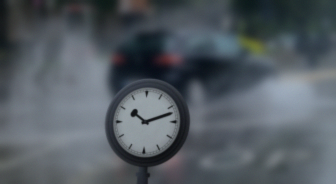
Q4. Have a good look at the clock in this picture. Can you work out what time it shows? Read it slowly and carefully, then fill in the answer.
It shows 10:12
